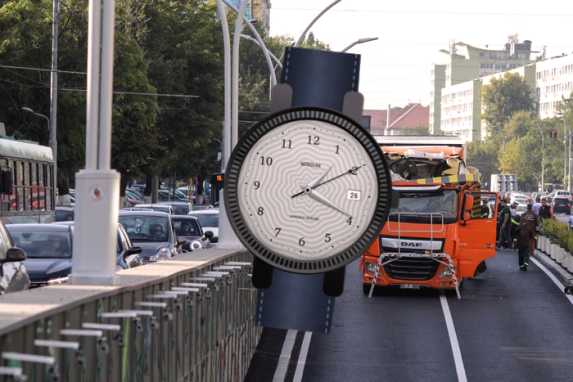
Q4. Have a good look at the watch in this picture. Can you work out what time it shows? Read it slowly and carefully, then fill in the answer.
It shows 1:19:10
